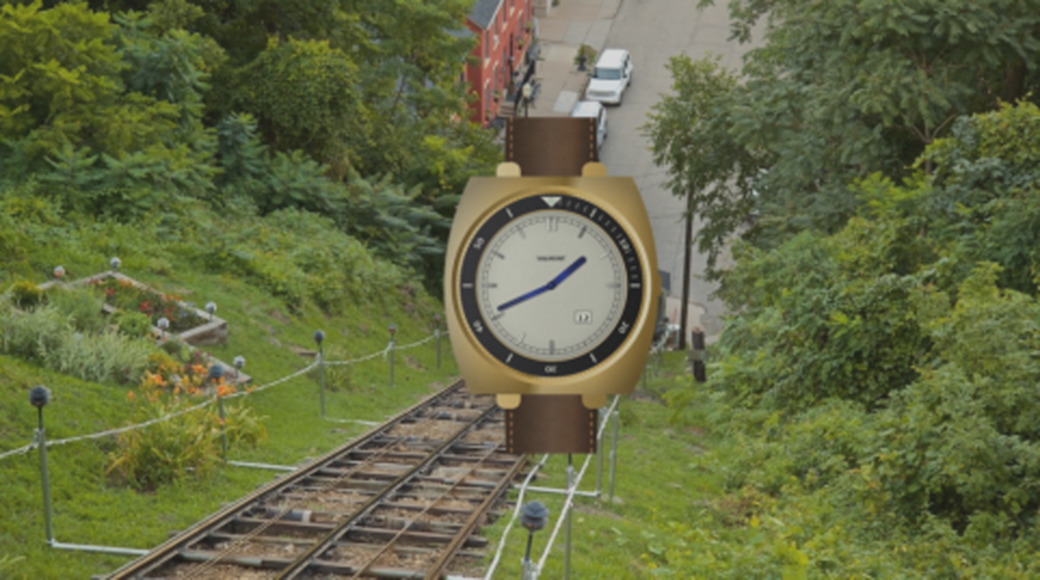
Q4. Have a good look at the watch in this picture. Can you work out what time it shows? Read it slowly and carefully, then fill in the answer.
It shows 1:41
